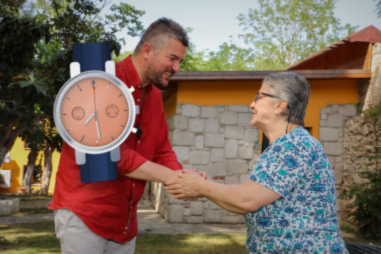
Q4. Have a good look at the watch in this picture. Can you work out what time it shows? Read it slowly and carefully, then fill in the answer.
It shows 7:29
